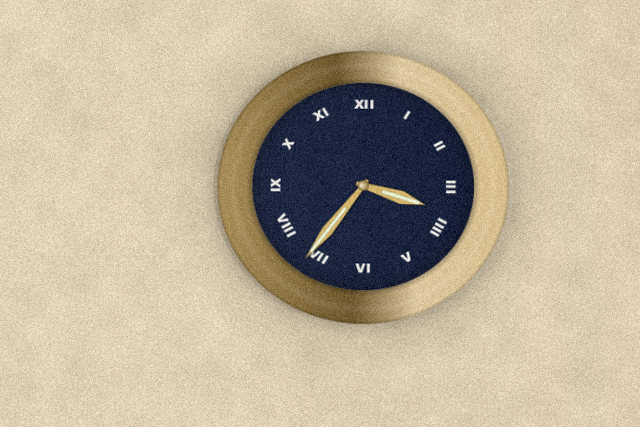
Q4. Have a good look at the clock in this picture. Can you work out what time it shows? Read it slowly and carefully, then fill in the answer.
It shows 3:36
